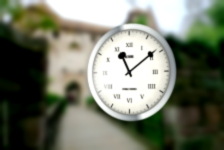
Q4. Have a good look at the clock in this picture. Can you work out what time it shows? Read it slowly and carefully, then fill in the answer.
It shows 11:09
